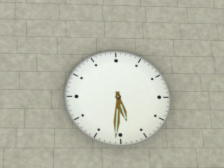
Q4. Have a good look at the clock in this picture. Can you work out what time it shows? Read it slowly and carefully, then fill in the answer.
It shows 5:31
